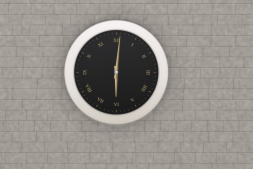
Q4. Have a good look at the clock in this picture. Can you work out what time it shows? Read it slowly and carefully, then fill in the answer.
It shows 6:01
